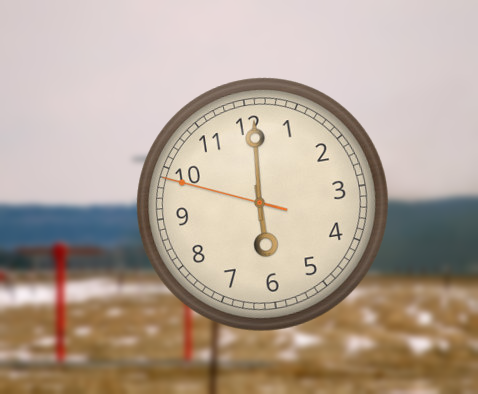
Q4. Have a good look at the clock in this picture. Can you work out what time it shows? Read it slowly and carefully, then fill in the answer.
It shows 6:00:49
